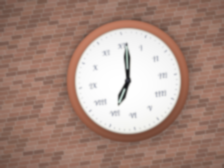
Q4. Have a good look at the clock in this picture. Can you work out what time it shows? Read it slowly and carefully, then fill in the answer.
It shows 7:01
